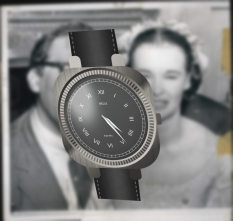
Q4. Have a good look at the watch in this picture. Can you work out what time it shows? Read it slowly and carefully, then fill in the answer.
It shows 4:24
